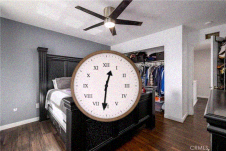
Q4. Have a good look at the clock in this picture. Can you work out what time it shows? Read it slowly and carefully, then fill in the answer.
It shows 12:31
